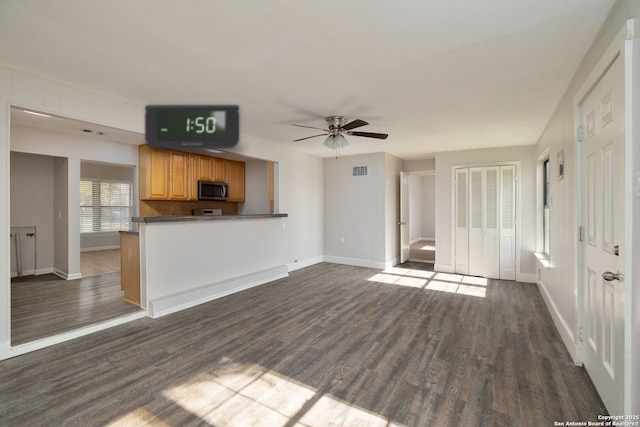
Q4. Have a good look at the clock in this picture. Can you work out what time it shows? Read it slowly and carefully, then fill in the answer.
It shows 1:50
